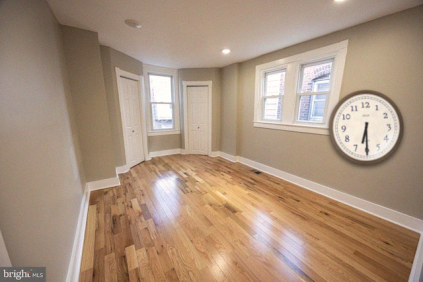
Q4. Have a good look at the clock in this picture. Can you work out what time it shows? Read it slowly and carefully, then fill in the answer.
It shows 6:30
